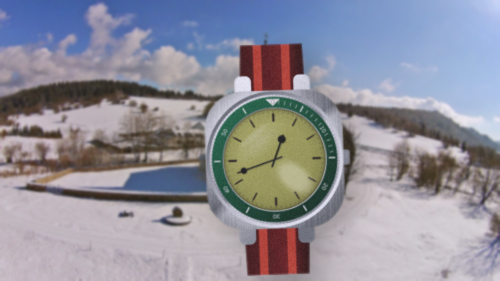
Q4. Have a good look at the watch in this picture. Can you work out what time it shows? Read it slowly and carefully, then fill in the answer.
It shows 12:42
